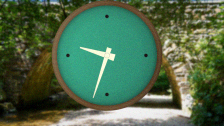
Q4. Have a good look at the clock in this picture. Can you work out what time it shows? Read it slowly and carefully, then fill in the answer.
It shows 9:33
